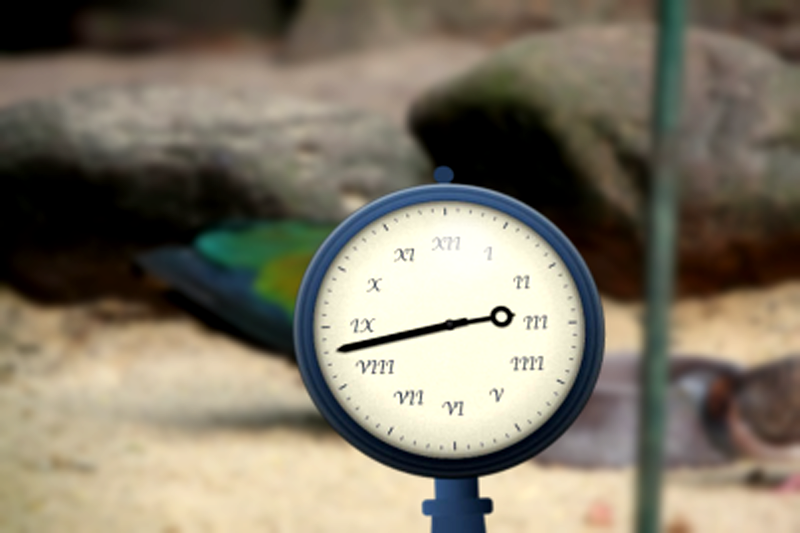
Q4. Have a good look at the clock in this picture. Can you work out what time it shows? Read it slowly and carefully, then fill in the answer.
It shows 2:43
